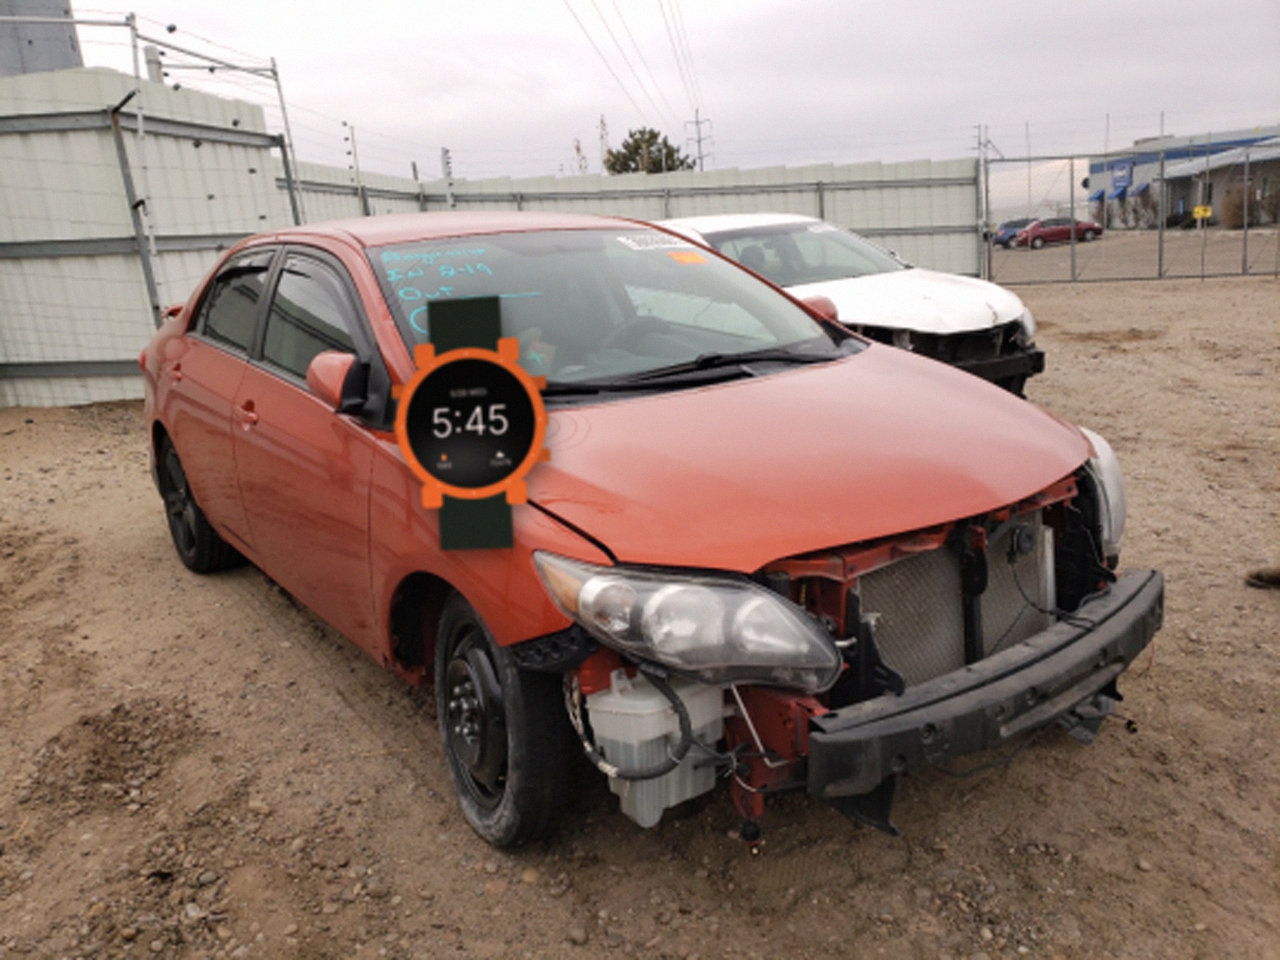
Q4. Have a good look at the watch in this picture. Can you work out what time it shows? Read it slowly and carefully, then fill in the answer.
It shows 5:45
